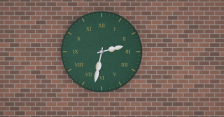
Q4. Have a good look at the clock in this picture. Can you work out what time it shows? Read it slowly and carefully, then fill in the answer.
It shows 2:32
